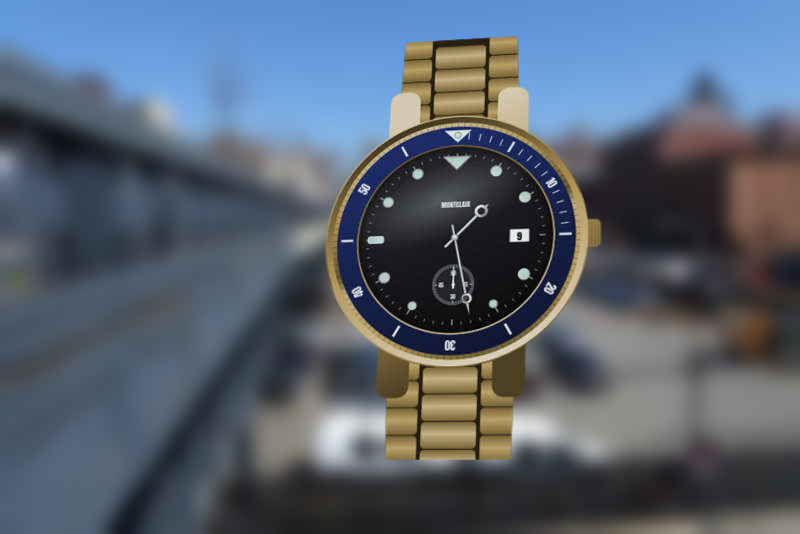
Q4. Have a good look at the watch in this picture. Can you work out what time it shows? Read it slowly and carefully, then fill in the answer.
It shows 1:28
